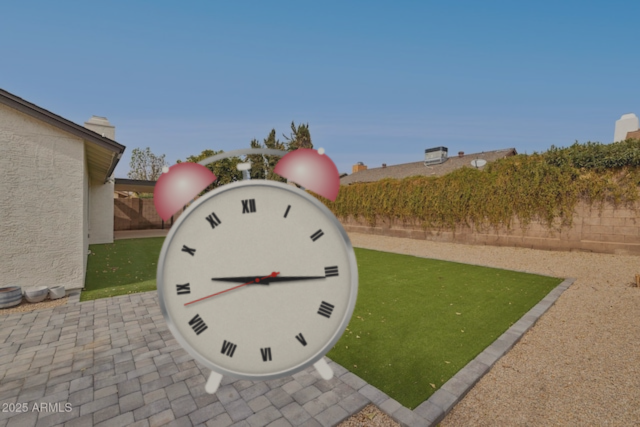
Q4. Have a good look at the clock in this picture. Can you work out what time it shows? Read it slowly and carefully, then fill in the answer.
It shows 9:15:43
